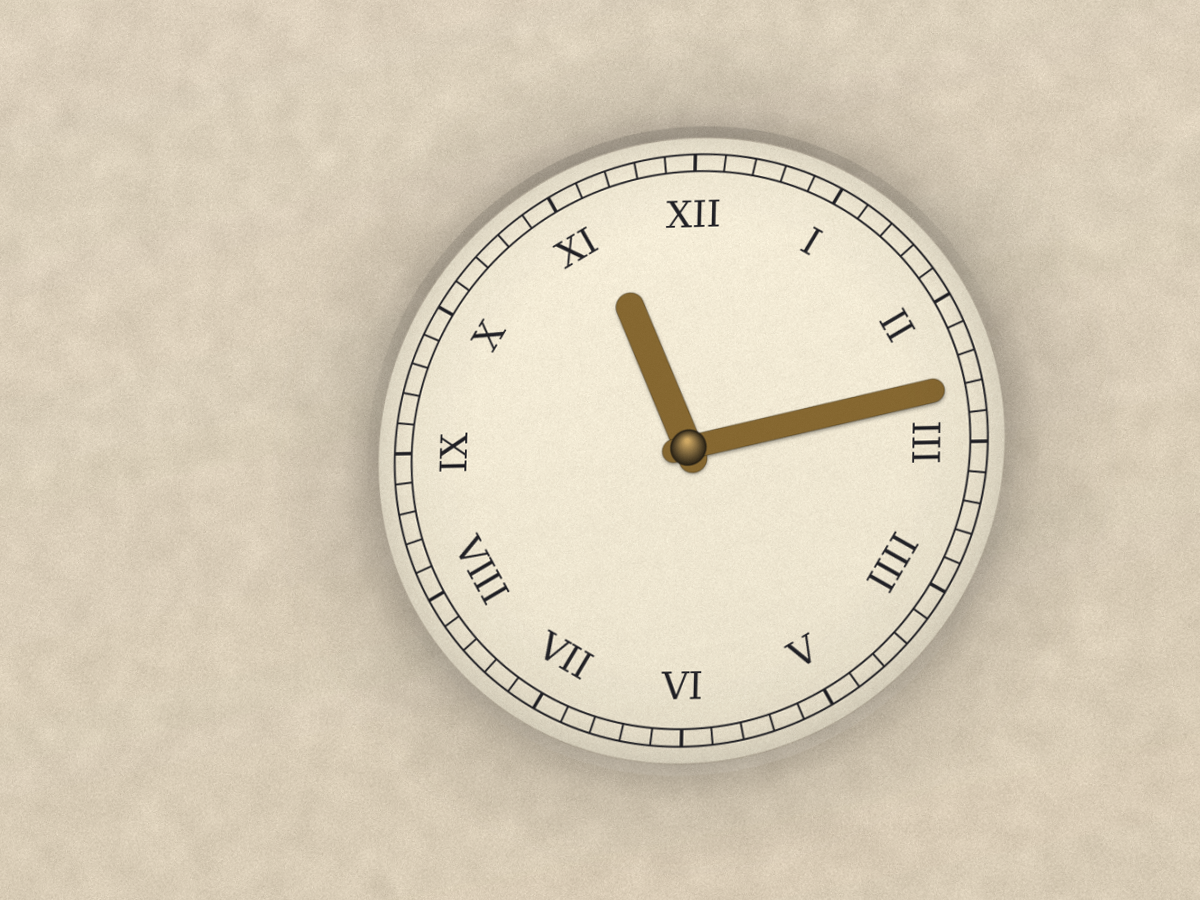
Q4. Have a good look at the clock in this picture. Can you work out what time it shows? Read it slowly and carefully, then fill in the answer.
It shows 11:13
